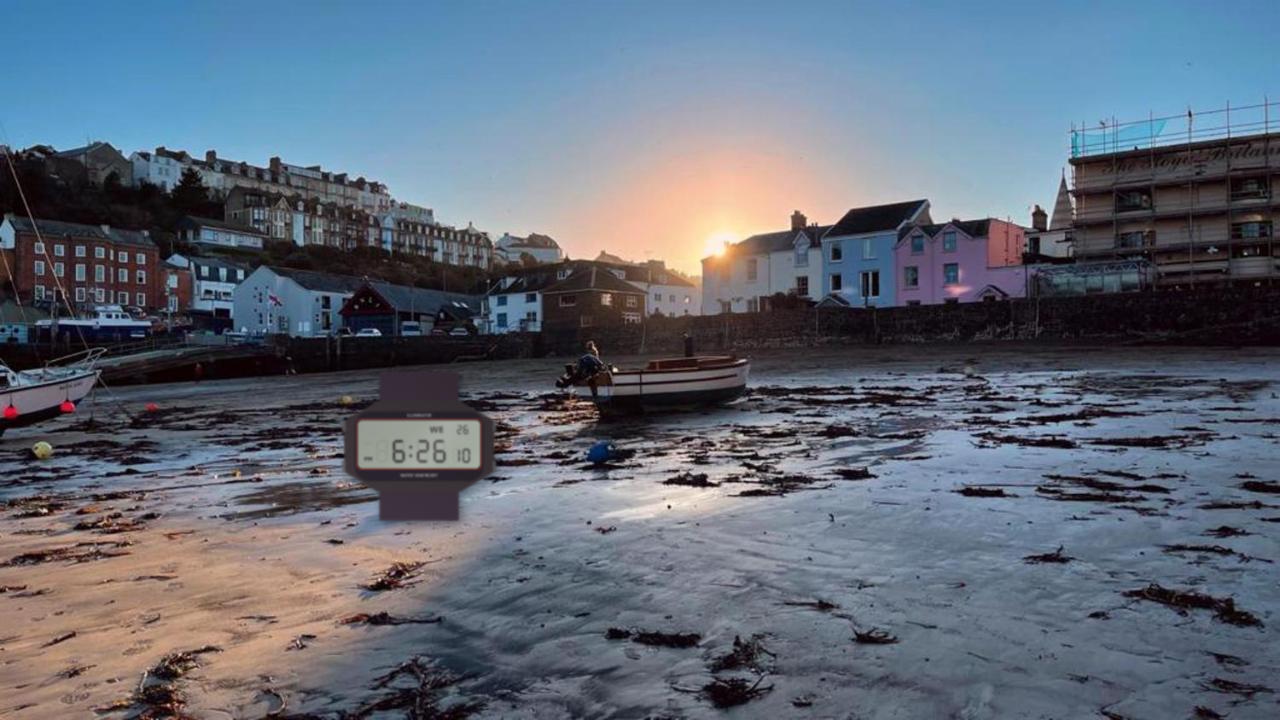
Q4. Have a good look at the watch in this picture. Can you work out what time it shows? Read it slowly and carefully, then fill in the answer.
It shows 6:26:10
